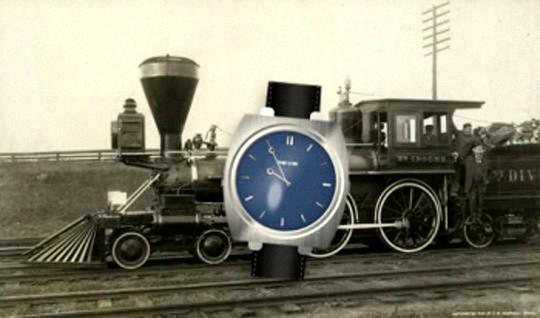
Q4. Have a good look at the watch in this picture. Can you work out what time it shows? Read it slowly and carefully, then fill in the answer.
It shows 9:55
